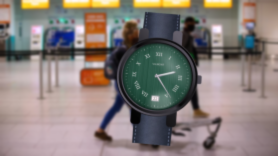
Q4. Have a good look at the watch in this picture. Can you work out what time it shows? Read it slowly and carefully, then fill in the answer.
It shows 2:24
